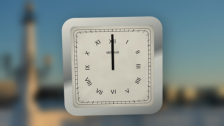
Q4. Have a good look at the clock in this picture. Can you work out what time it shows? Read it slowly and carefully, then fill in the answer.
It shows 12:00
